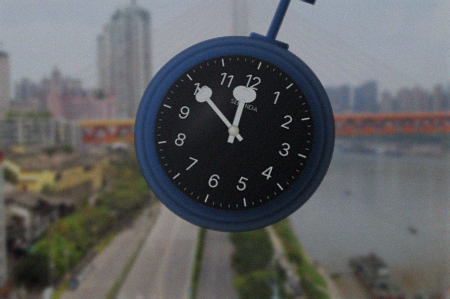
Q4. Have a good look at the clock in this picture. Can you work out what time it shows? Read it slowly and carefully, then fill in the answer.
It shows 11:50
